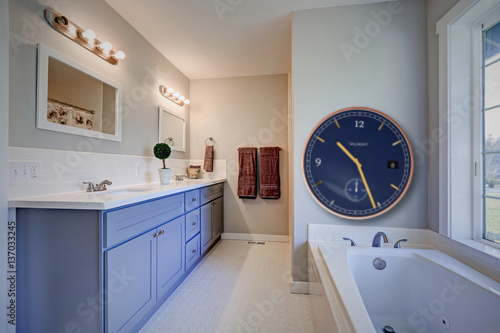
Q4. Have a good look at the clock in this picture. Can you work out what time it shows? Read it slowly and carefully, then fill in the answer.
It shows 10:26
